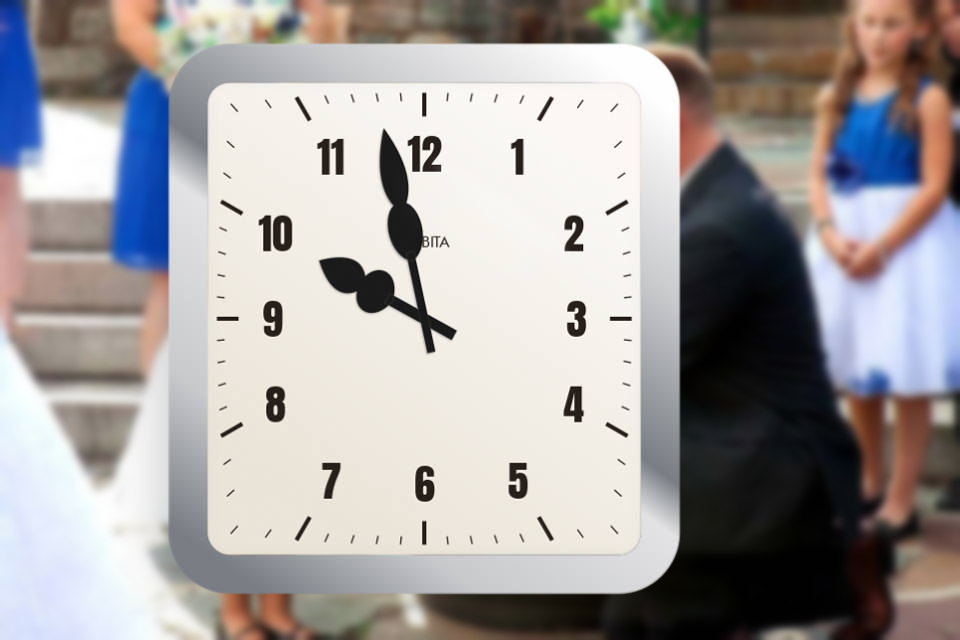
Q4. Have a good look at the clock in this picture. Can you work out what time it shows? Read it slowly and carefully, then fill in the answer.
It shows 9:58
